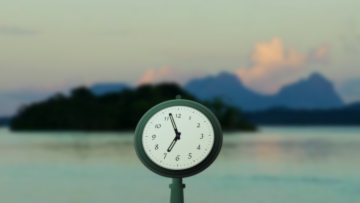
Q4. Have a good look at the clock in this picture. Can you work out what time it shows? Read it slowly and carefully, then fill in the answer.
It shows 6:57
